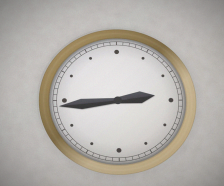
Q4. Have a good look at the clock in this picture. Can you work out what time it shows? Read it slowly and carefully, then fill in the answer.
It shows 2:44
